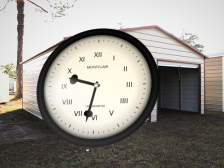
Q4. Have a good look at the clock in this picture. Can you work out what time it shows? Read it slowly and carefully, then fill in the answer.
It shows 9:32
